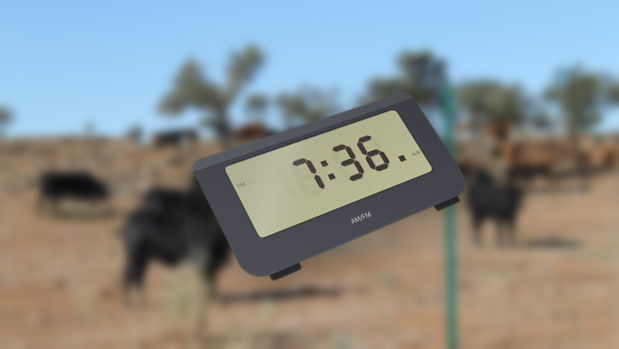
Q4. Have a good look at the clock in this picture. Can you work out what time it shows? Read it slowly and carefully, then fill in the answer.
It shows 7:36
